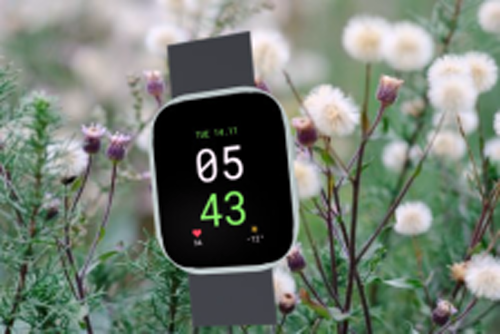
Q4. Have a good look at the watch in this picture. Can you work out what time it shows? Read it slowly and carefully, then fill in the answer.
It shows 5:43
